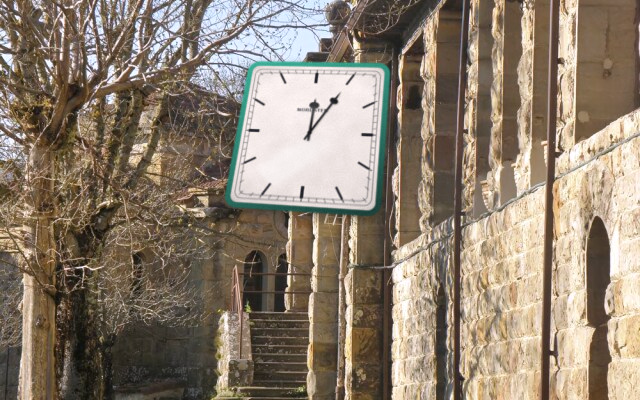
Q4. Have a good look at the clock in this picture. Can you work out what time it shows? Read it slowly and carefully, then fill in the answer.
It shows 12:05
